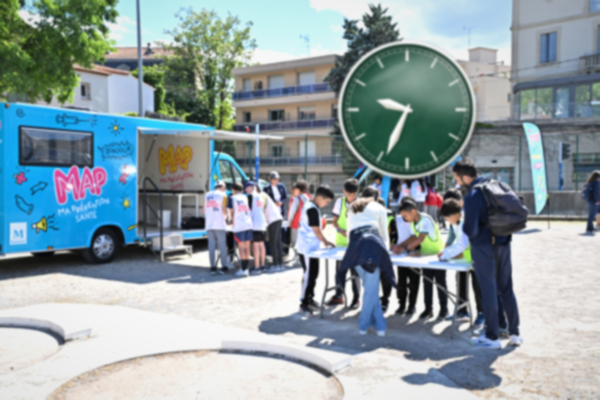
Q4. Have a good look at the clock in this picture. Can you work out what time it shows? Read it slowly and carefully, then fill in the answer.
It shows 9:34
